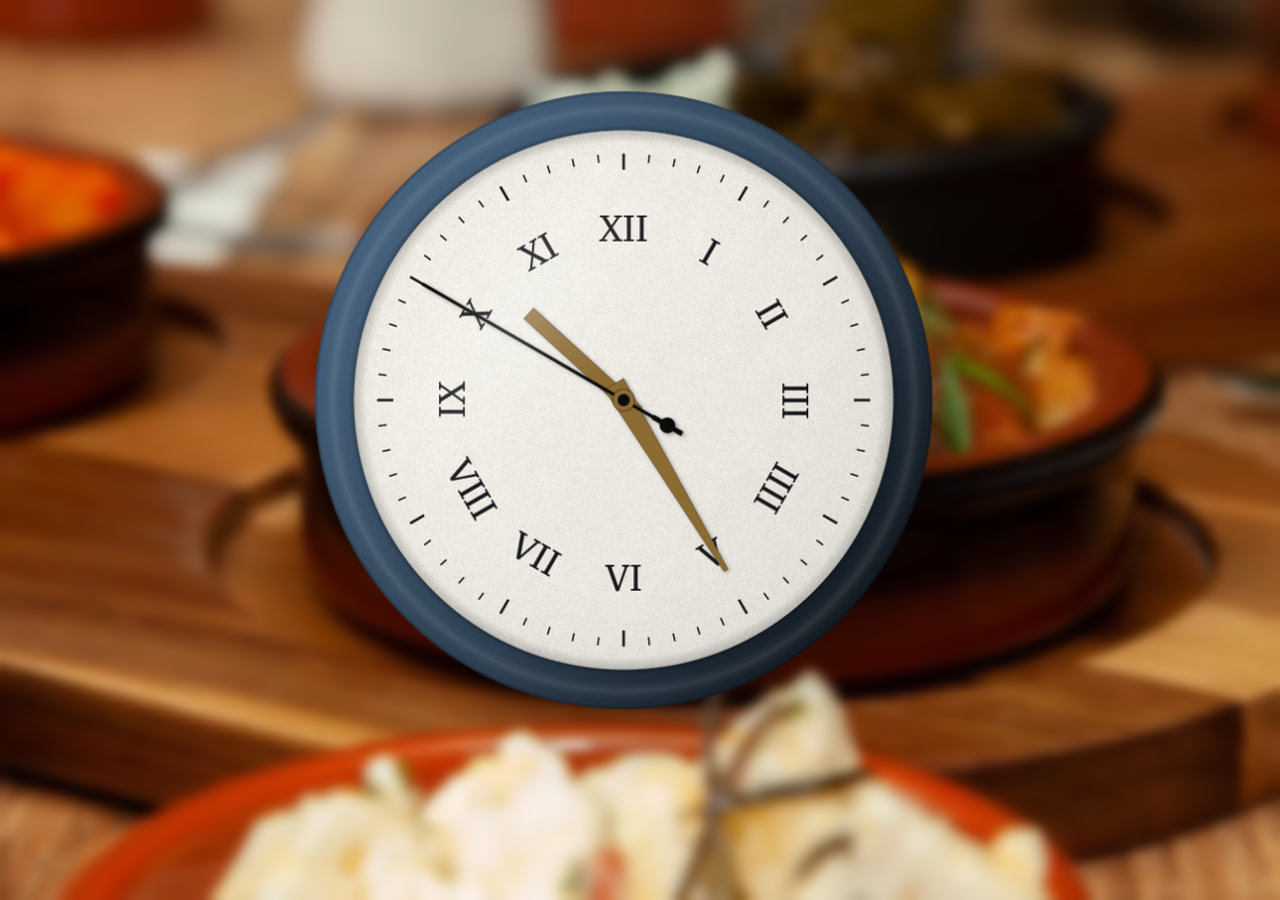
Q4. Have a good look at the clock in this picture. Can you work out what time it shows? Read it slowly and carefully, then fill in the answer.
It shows 10:24:50
